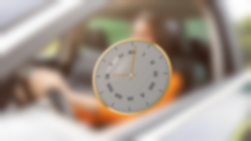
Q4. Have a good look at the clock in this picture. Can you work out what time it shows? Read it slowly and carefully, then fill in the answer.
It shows 9:01
